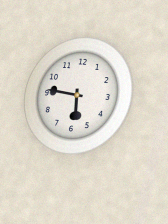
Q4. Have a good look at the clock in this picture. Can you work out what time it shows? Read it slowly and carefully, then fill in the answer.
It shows 5:46
